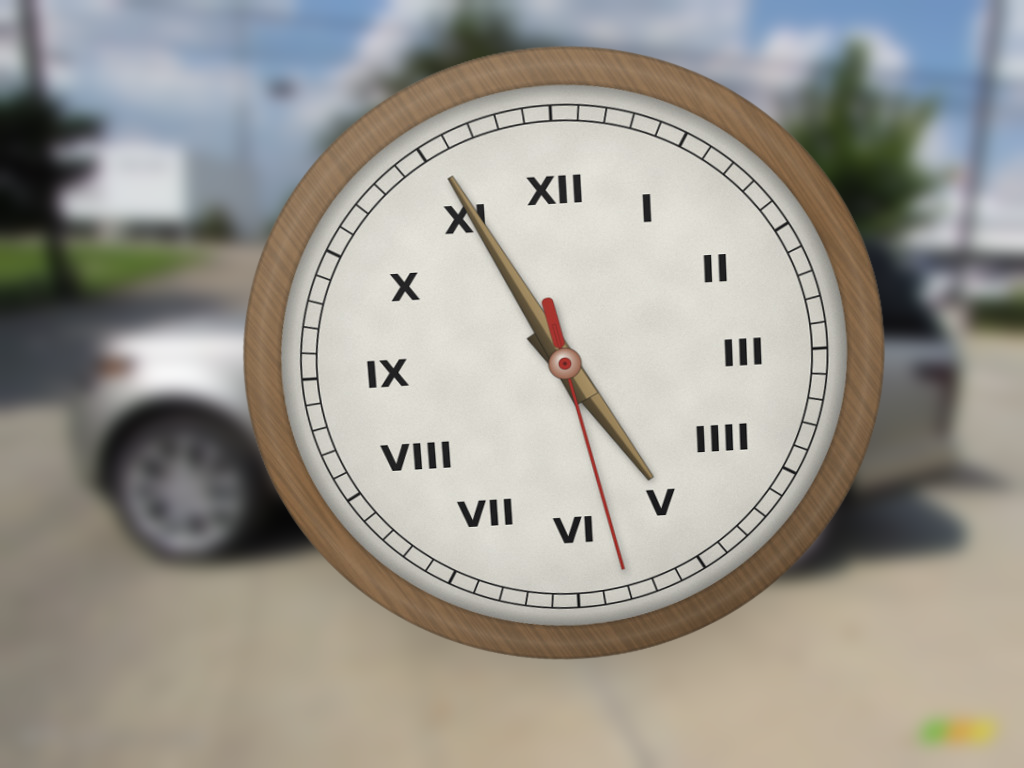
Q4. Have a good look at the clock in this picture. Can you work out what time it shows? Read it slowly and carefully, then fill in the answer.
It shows 4:55:28
